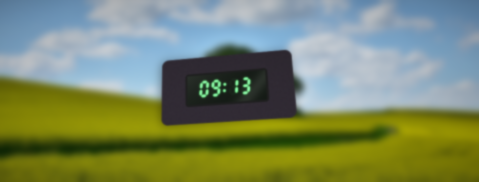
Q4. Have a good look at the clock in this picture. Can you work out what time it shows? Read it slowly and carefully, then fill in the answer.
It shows 9:13
